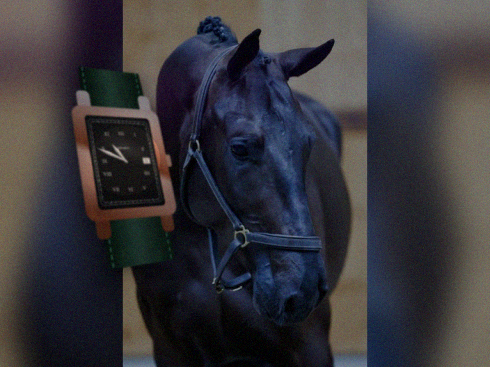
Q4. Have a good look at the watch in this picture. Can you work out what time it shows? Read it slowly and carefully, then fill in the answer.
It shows 10:49
